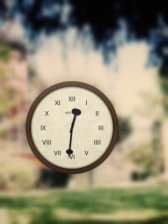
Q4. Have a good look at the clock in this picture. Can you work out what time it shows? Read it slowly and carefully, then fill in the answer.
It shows 12:31
